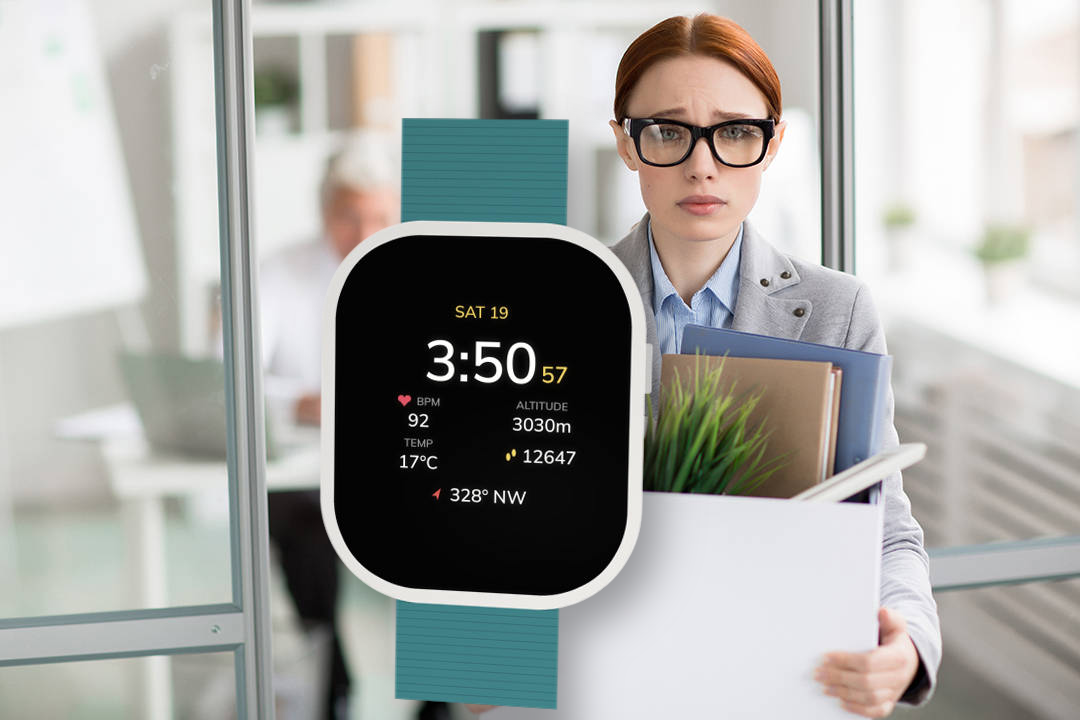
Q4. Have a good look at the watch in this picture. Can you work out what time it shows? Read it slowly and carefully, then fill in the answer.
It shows 3:50:57
